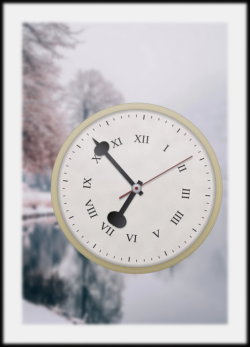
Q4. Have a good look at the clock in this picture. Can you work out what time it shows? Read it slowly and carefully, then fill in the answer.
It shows 6:52:09
